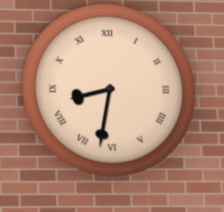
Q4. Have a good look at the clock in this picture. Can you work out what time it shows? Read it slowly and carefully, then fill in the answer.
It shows 8:32
